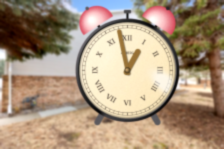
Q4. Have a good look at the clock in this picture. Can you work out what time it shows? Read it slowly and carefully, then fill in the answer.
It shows 12:58
